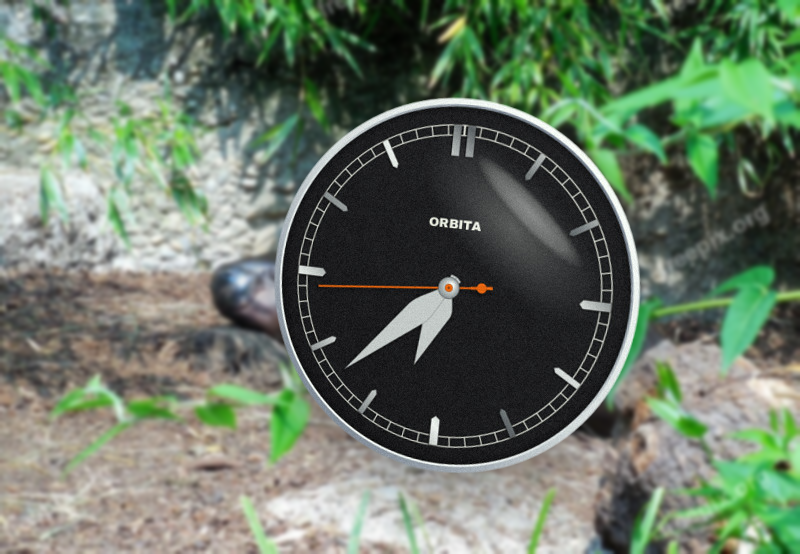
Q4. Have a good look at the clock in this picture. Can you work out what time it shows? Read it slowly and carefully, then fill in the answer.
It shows 6:37:44
